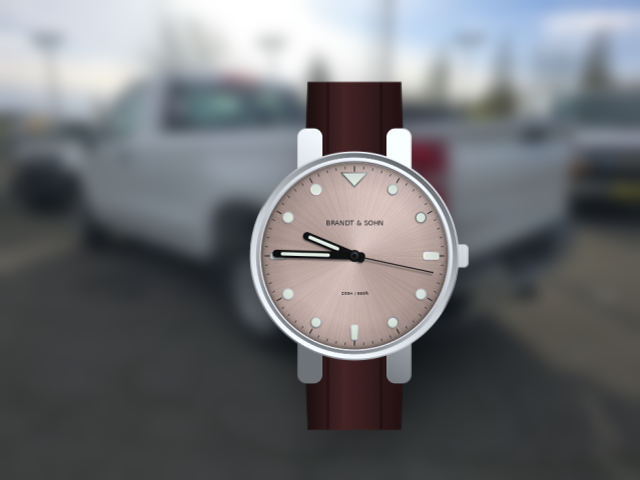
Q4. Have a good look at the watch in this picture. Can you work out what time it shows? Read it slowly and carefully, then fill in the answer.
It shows 9:45:17
